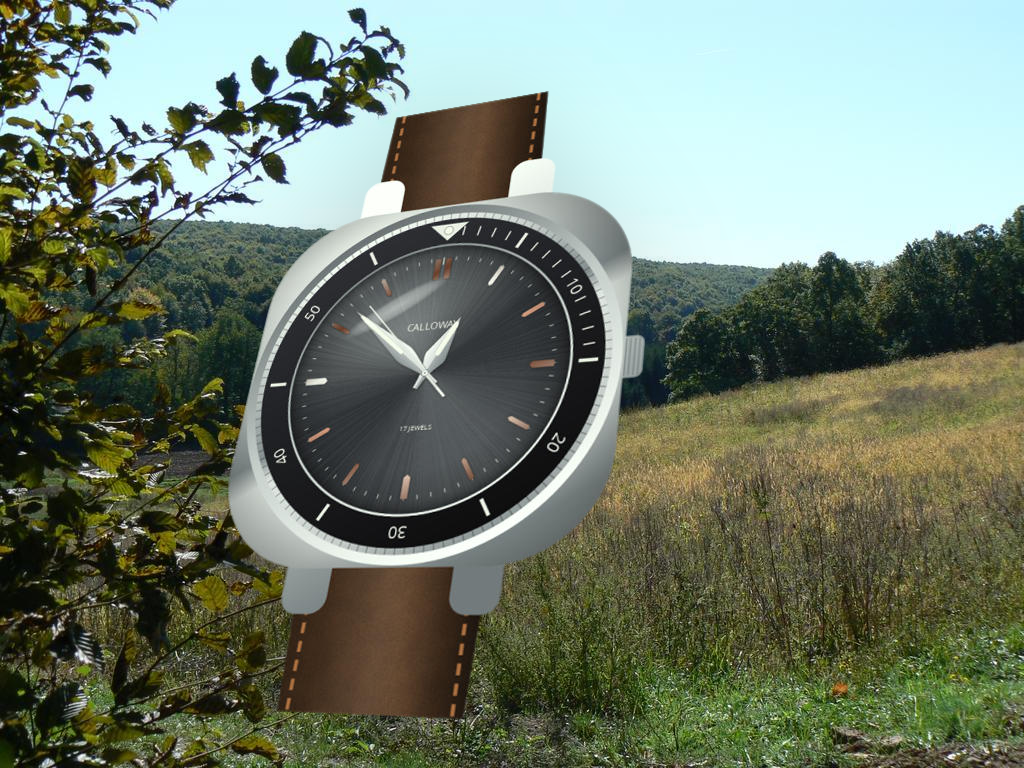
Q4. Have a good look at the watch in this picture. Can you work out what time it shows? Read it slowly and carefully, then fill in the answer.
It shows 12:51:53
